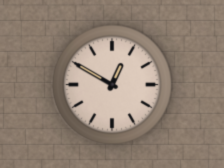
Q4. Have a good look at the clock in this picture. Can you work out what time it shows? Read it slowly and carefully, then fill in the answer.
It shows 12:50
